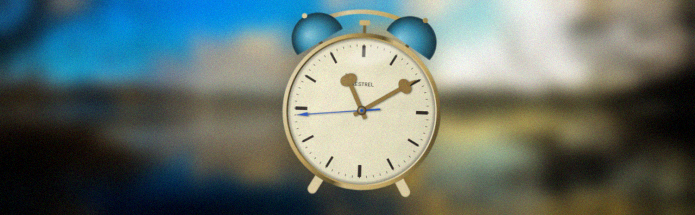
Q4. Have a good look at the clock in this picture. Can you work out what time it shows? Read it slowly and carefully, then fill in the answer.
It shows 11:09:44
